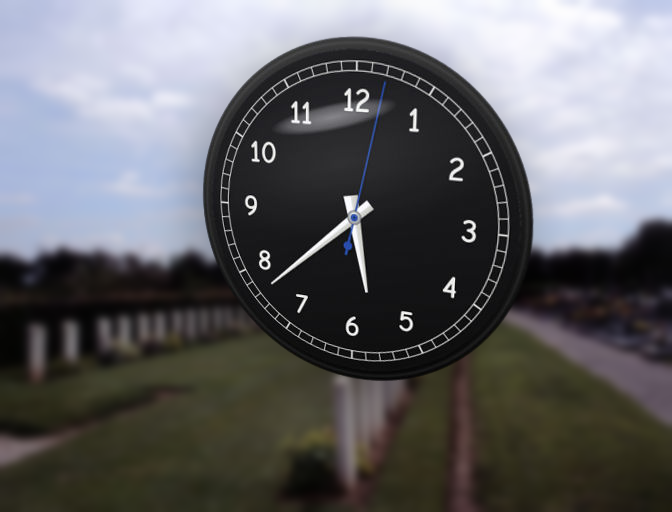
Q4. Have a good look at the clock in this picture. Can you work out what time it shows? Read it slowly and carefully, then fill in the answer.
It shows 5:38:02
